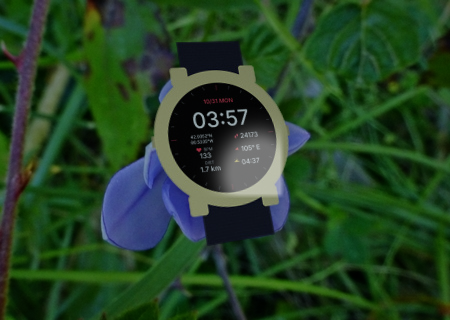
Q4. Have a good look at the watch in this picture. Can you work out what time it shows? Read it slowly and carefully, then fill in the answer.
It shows 3:57
